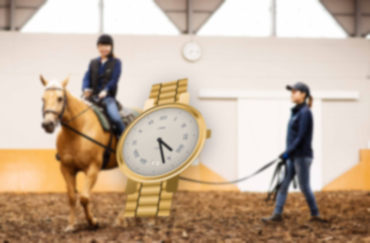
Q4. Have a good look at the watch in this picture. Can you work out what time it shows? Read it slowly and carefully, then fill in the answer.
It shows 4:27
